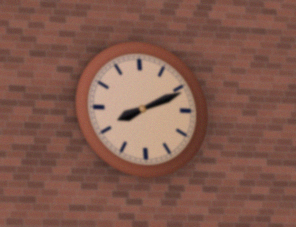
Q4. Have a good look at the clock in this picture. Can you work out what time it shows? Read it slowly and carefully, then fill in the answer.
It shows 8:11
